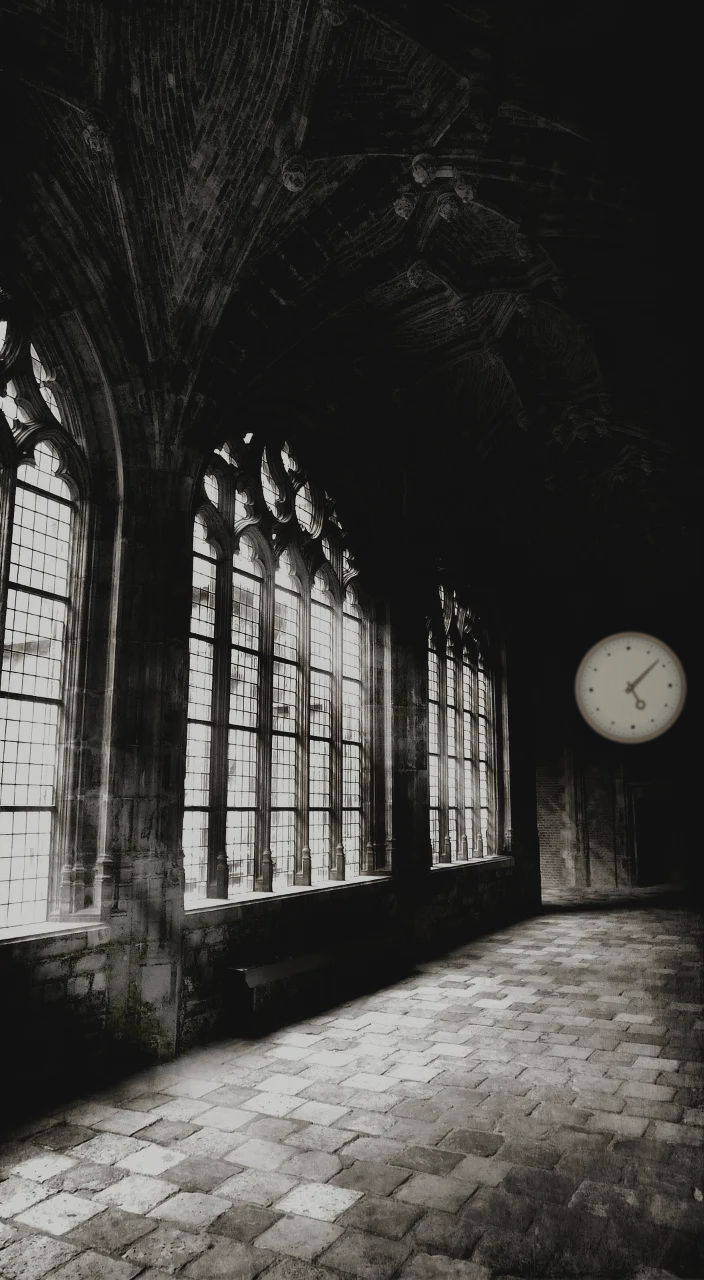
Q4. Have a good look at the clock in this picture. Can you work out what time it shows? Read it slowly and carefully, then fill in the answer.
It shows 5:08
